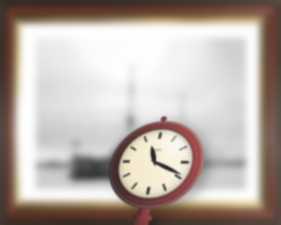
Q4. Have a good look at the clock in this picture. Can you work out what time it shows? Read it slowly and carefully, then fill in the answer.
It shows 11:19
